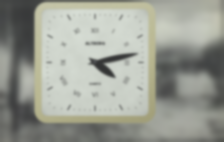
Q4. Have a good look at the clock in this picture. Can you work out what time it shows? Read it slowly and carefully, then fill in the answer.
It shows 4:13
